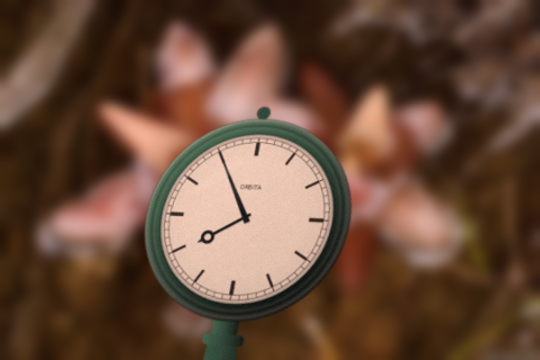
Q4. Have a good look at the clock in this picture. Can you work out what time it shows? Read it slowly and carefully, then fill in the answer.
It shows 7:55
